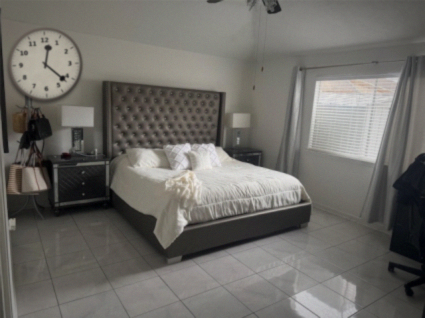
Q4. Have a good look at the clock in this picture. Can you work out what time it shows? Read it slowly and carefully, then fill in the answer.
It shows 12:22
